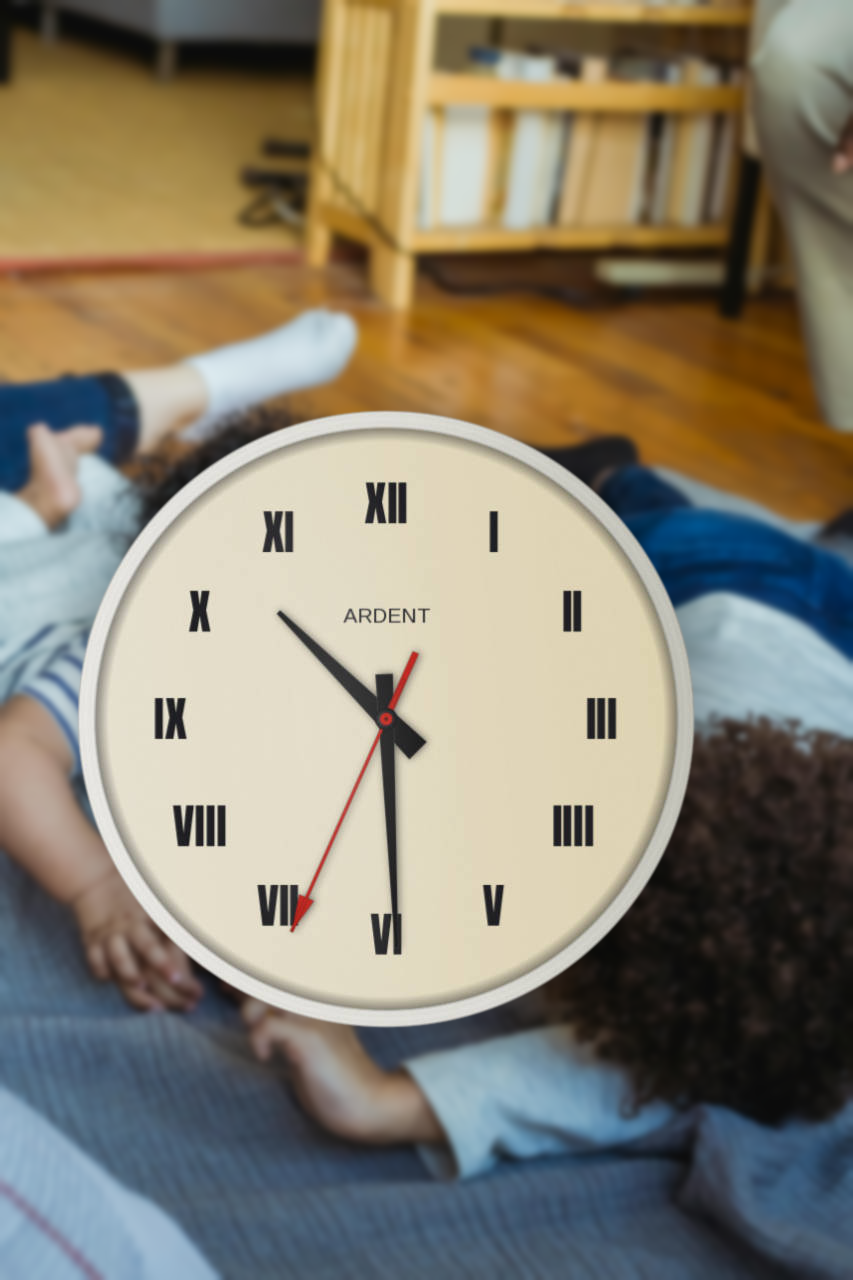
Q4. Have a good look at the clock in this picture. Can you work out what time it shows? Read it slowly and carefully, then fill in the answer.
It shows 10:29:34
